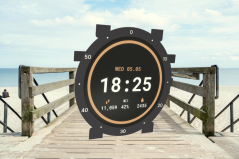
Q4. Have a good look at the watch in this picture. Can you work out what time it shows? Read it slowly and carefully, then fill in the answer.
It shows 18:25
